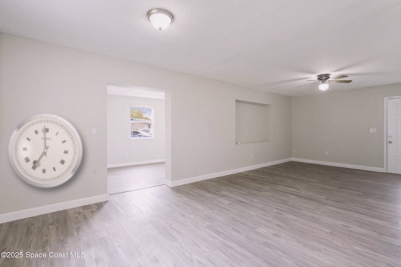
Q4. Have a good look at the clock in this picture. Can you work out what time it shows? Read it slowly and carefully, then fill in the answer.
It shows 6:59
